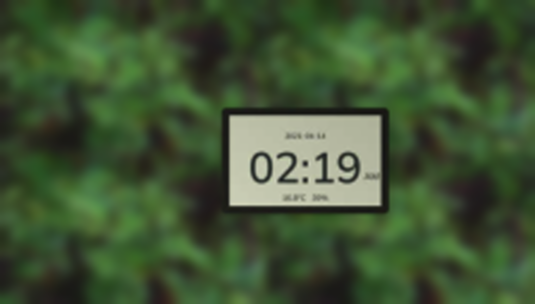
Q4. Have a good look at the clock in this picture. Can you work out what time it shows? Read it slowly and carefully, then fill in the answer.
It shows 2:19
